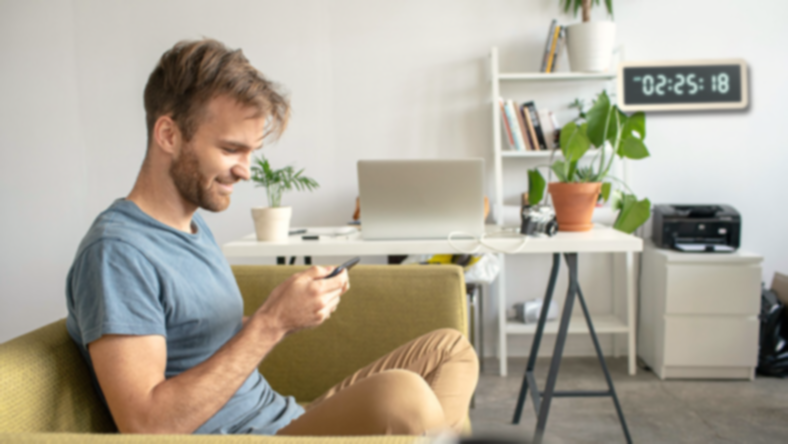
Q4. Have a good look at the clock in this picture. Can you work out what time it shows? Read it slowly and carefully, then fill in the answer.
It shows 2:25:18
